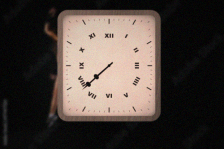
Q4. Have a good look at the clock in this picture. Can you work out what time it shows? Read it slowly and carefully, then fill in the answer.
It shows 7:38
